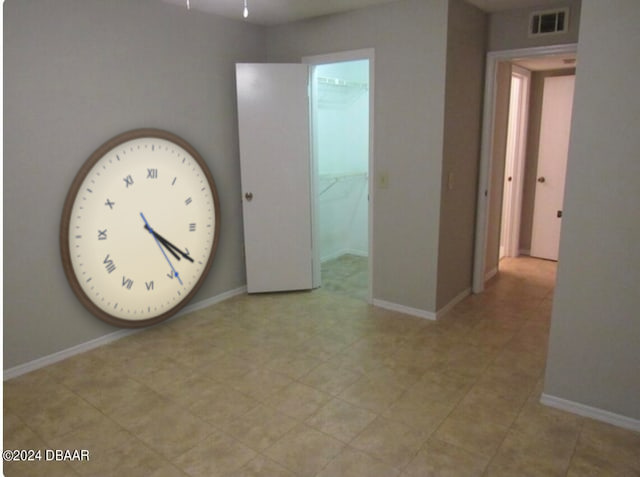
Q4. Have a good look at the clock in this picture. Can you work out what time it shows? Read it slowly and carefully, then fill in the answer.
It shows 4:20:24
